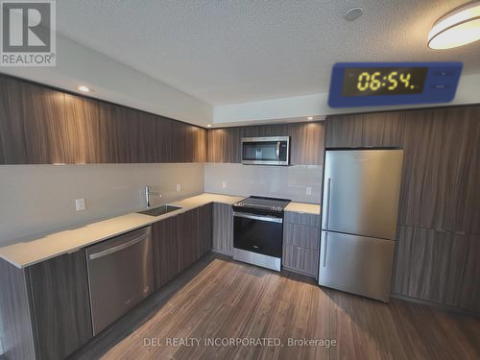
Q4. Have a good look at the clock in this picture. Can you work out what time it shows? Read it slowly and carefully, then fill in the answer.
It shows 6:54
